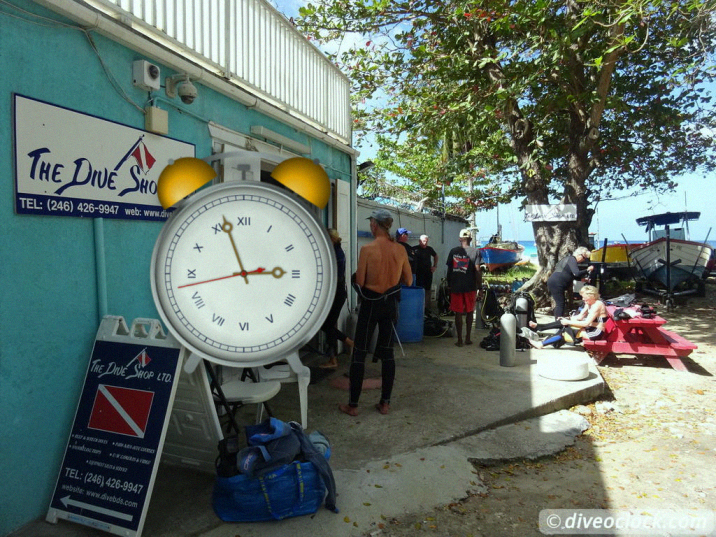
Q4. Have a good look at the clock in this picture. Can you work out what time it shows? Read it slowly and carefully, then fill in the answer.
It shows 2:56:43
